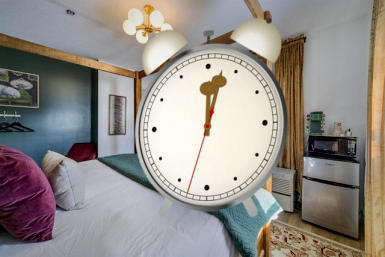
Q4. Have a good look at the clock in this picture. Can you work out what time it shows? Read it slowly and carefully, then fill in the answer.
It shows 12:02:33
